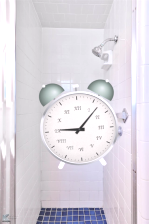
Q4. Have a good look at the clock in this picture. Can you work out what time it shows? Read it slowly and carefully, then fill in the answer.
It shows 9:07
